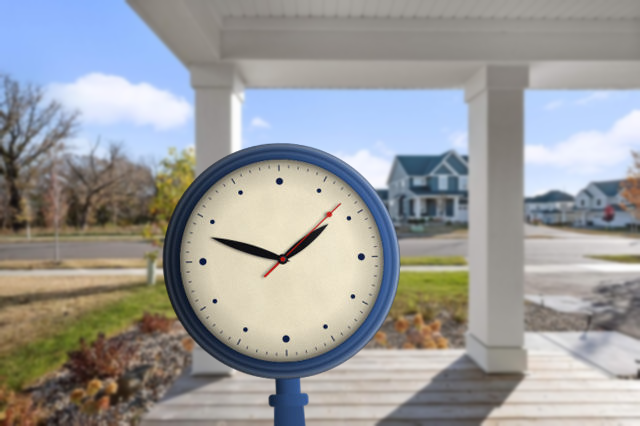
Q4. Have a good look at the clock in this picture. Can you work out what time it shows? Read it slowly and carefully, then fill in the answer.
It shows 1:48:08
